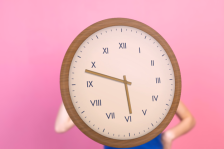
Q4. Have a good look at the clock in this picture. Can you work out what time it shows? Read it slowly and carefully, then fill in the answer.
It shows 5:48
